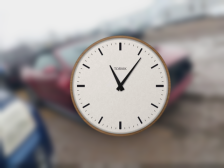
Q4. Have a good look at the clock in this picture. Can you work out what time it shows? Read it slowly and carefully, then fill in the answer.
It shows 11:06
